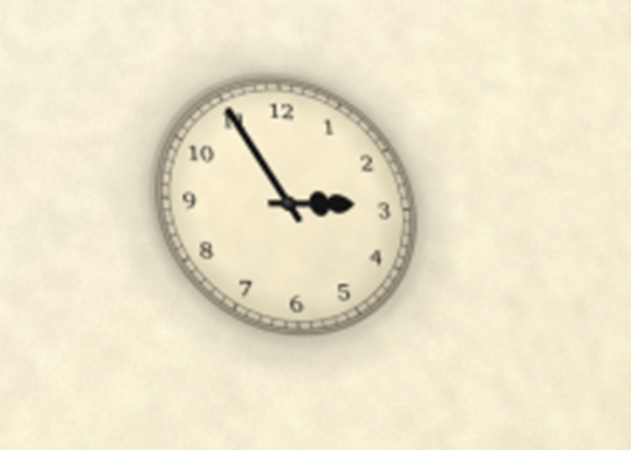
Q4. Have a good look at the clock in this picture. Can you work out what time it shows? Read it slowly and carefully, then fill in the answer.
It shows 2:55
